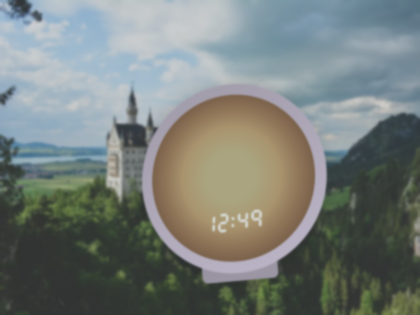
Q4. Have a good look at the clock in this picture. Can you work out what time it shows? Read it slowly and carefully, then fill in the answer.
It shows 12:49
